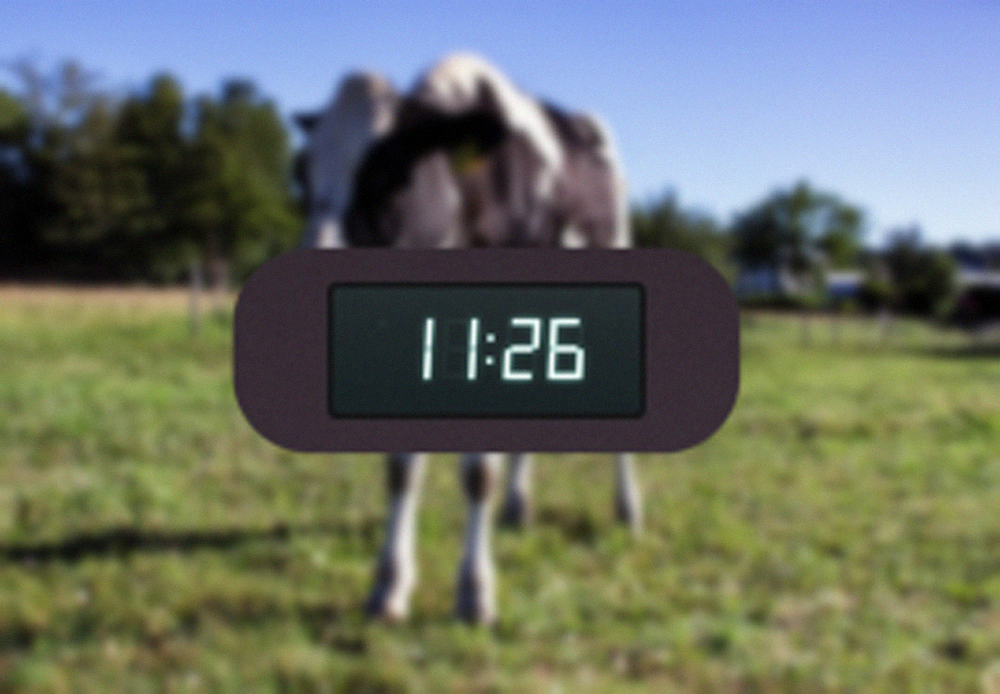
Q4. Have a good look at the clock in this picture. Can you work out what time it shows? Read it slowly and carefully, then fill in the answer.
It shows 11:26
